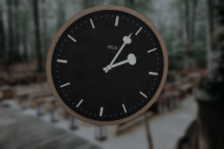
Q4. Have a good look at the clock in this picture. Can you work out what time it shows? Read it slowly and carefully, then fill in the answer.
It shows 2:04
